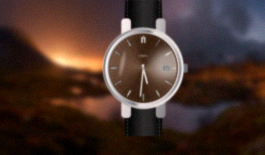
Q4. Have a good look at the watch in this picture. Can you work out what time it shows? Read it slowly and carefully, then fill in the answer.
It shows 5:31
